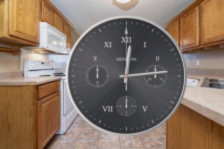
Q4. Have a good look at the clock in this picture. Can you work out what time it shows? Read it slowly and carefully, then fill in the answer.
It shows 12:14
